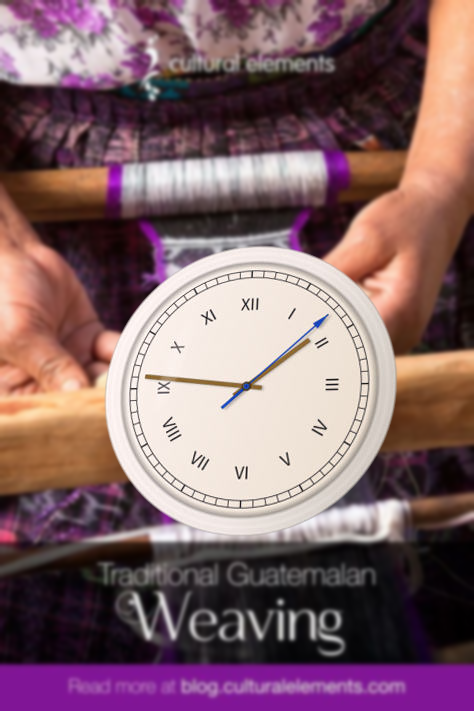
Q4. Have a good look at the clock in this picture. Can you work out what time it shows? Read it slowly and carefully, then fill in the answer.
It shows 1:46:08
